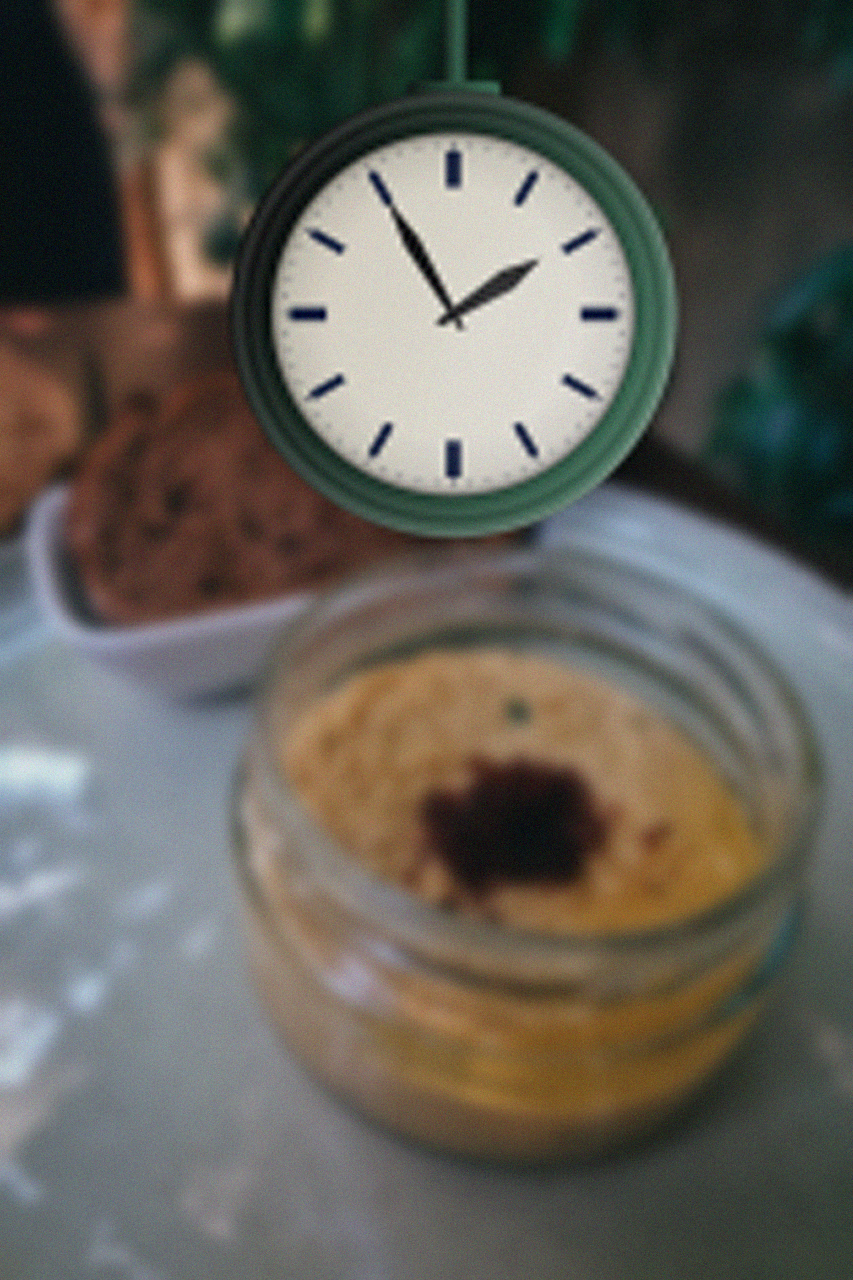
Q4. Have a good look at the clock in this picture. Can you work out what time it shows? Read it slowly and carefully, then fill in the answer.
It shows 1:55
